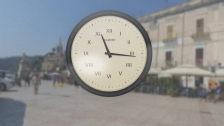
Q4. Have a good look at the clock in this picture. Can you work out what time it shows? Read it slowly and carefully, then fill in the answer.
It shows 11:16
